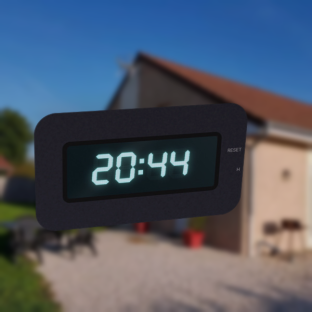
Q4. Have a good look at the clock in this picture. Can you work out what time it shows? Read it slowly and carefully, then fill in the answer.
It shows 20:44
